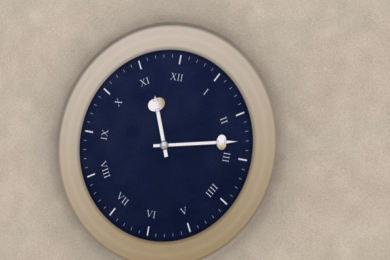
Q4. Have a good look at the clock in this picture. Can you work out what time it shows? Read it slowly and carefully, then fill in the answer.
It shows 11:13
